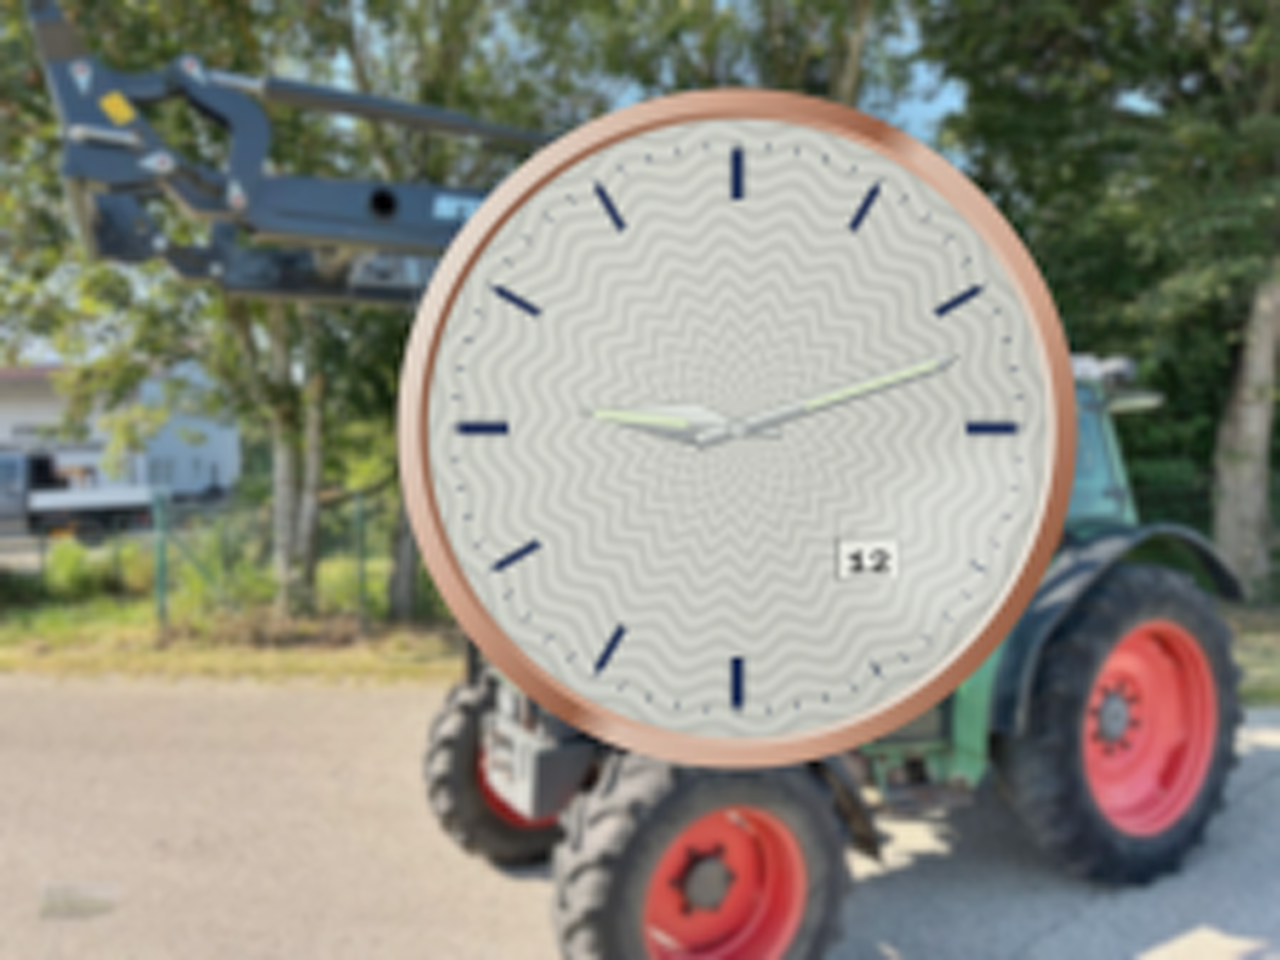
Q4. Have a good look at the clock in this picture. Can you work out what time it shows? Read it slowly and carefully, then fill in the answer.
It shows 9:12
